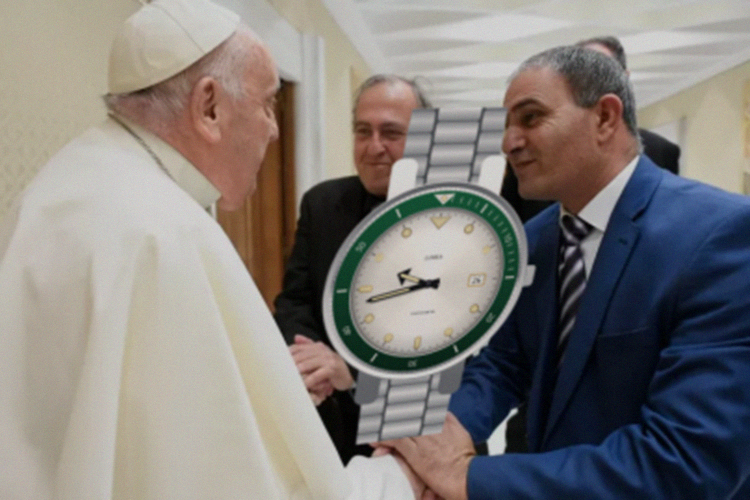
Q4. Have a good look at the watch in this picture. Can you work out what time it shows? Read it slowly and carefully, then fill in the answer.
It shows 9:43
